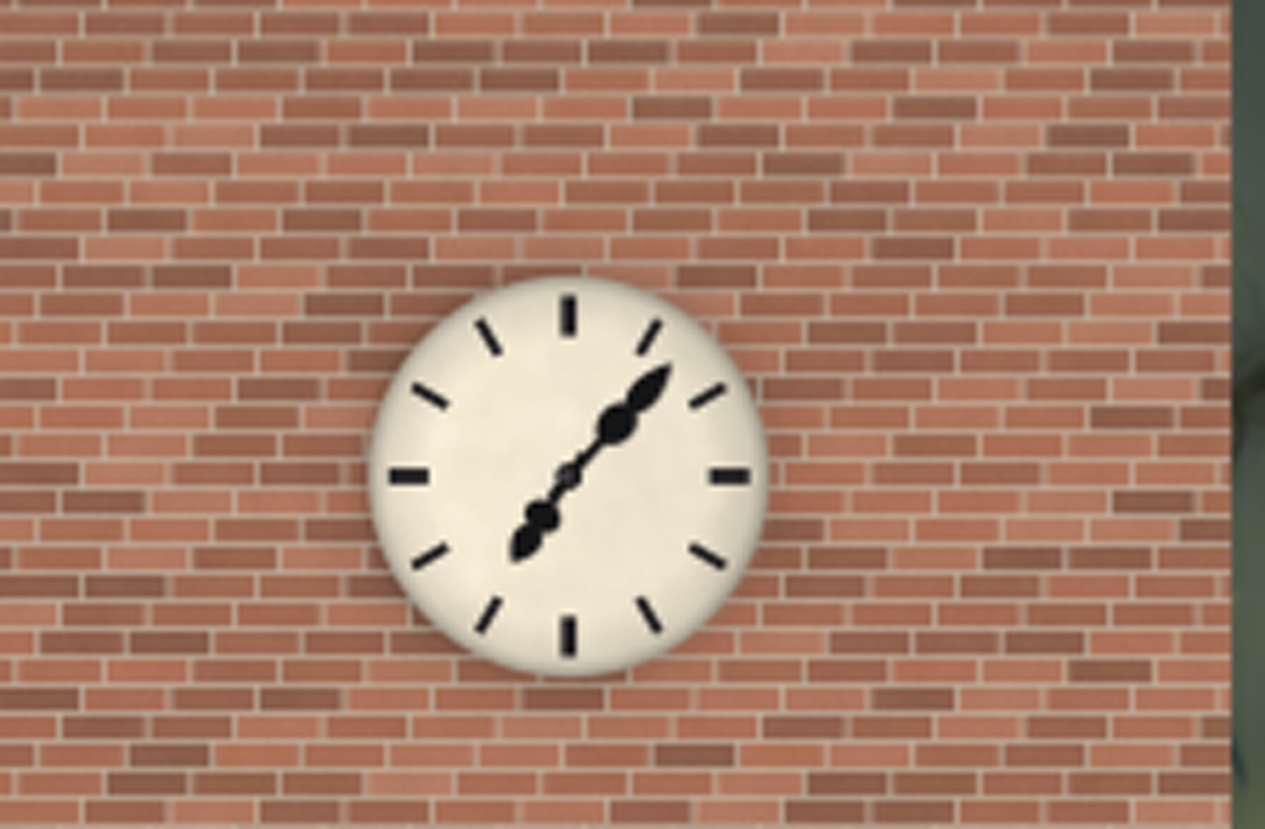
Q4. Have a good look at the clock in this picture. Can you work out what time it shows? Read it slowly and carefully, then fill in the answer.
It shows 7:07
